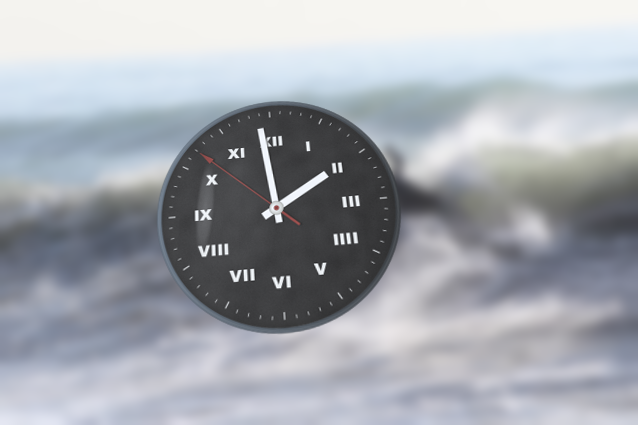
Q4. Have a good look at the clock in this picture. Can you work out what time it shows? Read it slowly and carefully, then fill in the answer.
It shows 1:58:52
